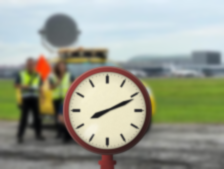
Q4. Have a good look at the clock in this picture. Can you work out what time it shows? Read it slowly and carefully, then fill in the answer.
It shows 8:11
